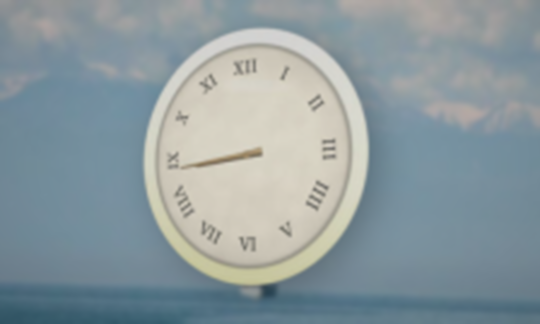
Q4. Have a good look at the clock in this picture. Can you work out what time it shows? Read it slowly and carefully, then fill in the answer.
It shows 8:44
